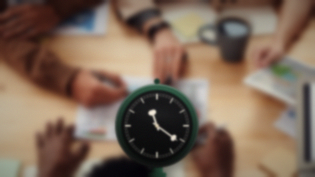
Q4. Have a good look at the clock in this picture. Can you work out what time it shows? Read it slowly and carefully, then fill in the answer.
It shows 11:21
